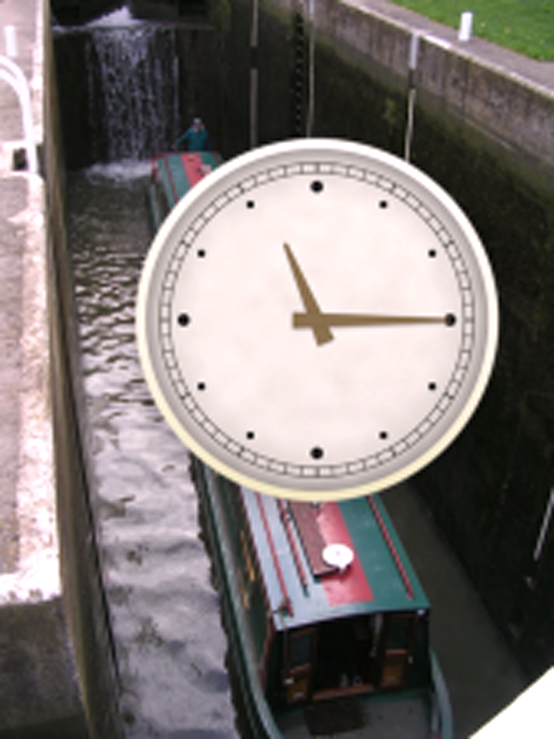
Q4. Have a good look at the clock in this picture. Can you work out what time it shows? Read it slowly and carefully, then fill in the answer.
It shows 11:15
